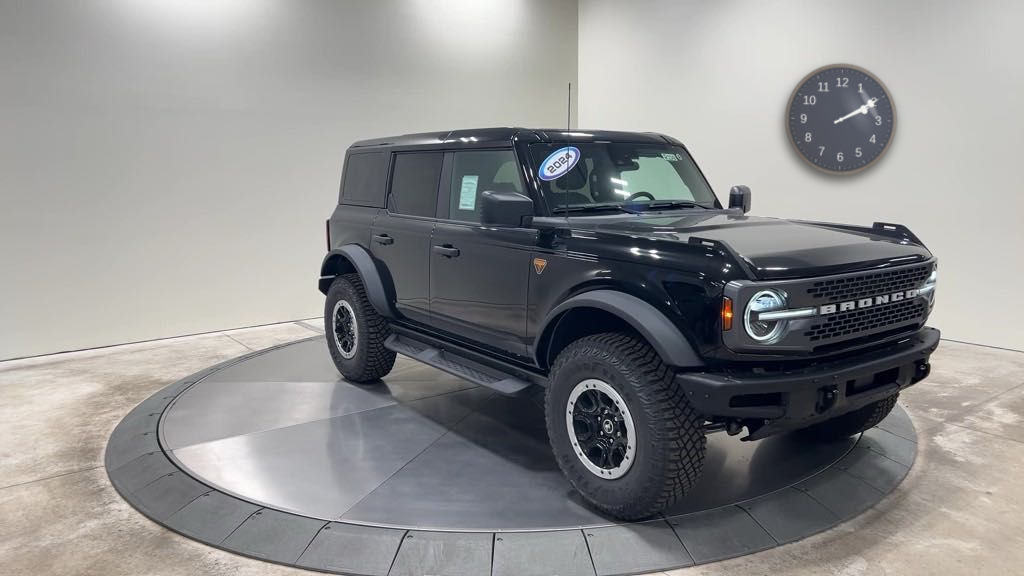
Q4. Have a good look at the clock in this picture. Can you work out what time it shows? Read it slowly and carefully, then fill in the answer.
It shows 2:10
